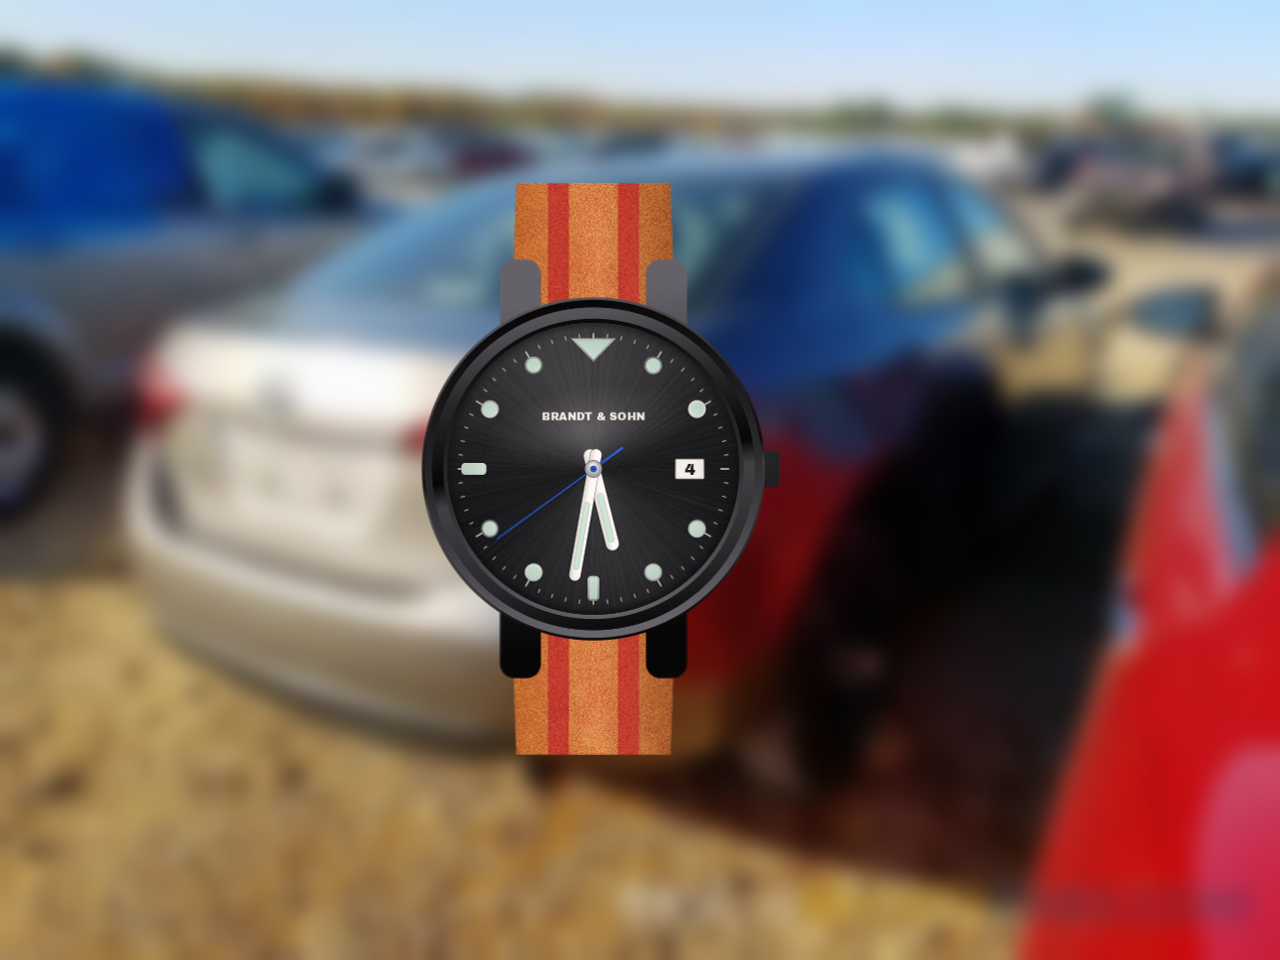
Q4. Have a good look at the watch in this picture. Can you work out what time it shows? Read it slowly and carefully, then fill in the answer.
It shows 5:31:39
